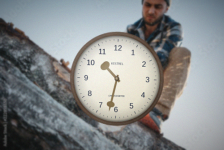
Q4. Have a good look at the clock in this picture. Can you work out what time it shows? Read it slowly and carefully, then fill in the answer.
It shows 10:32
